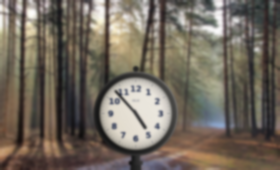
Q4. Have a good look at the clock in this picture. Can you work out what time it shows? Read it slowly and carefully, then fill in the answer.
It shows 4:53
